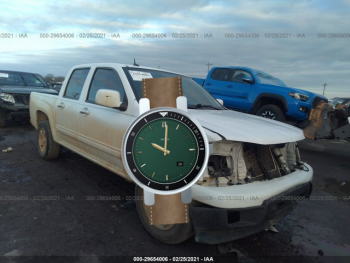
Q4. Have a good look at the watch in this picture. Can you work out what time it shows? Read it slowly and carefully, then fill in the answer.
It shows 10:01
